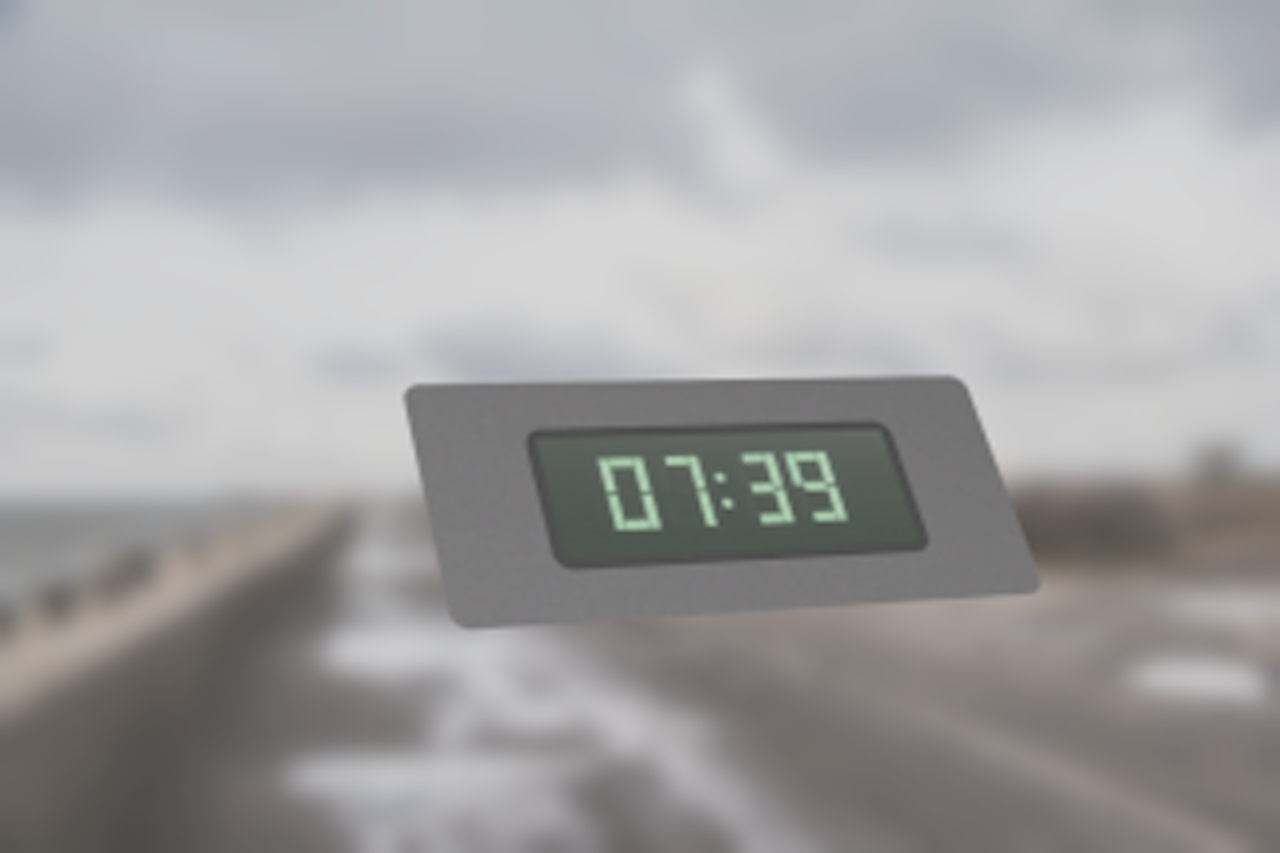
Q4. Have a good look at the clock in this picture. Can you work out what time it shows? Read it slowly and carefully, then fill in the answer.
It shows 7:39
